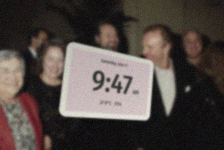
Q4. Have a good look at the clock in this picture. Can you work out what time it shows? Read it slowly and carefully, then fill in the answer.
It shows 9:47
